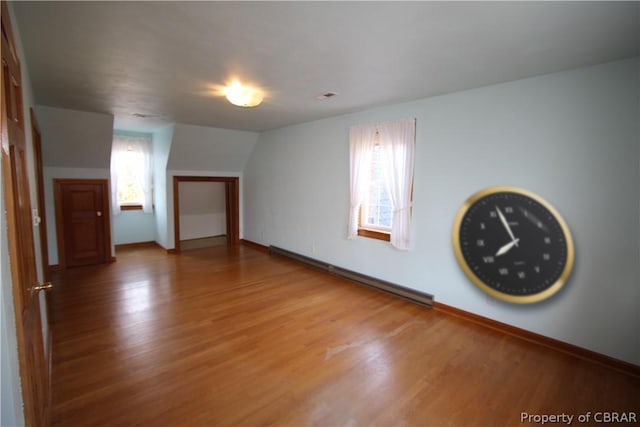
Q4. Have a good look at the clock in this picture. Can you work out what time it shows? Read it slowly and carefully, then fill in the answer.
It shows 7:57
